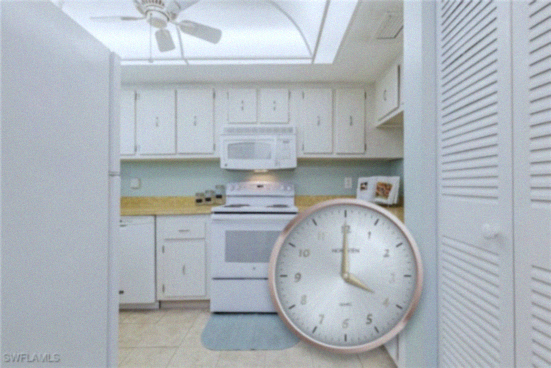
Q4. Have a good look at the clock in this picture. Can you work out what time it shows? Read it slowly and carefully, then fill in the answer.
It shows 4:00
